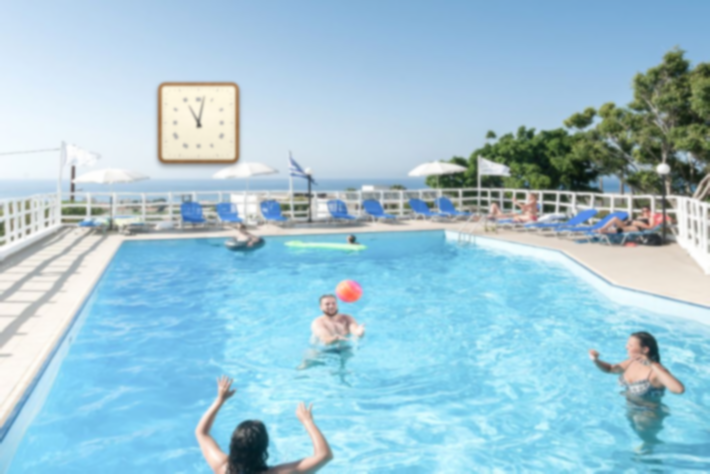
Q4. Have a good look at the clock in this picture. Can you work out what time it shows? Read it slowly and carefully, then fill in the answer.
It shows 11:02
